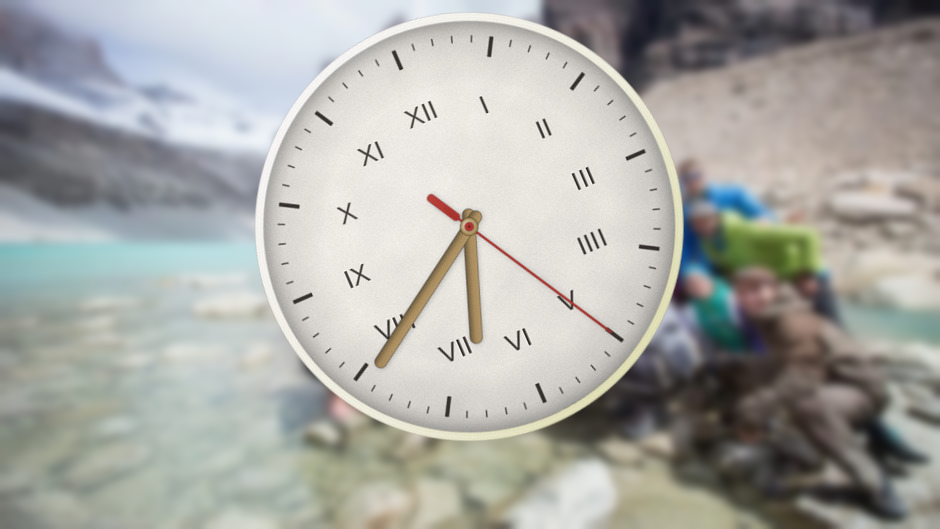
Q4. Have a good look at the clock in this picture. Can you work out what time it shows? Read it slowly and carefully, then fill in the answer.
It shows 6:39:25
